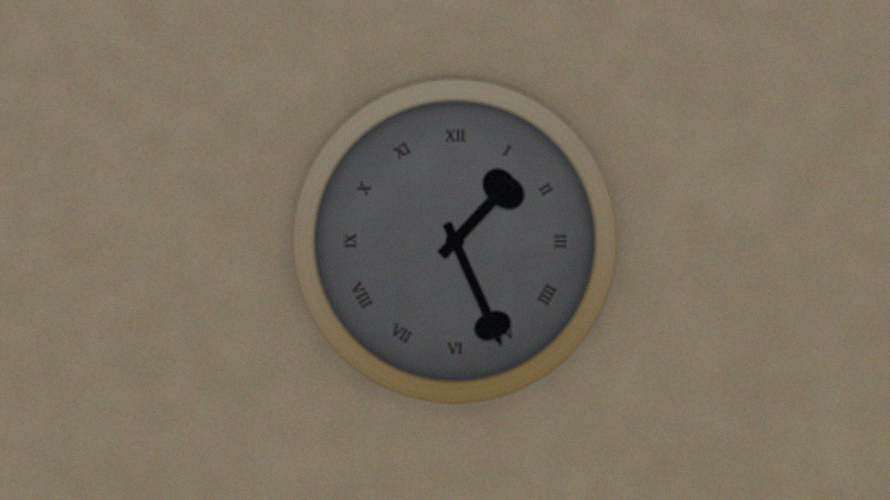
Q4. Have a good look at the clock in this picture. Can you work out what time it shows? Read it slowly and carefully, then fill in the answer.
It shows 1:26
